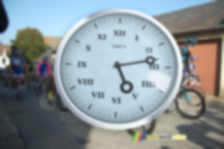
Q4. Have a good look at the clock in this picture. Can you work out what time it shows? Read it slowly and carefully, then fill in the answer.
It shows 5:13
